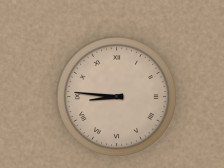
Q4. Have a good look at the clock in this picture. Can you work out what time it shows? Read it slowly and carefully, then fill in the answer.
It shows 8:46
